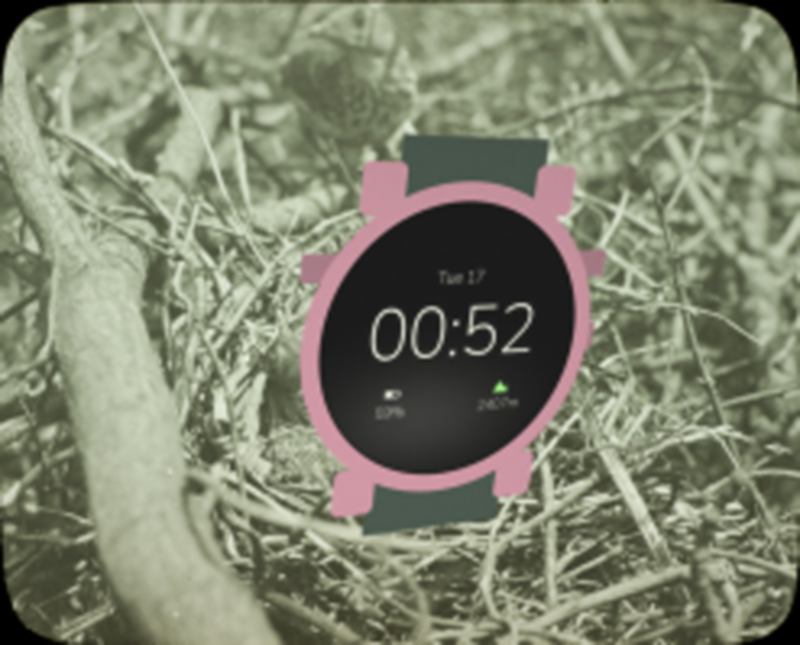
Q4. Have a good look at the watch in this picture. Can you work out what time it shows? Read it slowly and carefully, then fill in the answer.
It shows 0:52
